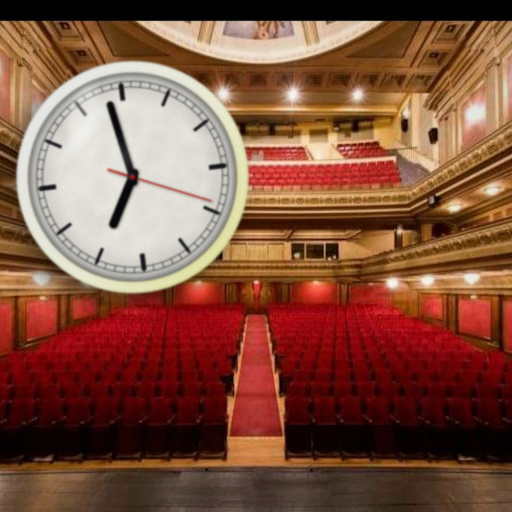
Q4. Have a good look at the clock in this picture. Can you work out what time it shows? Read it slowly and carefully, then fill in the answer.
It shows 6:58:19
